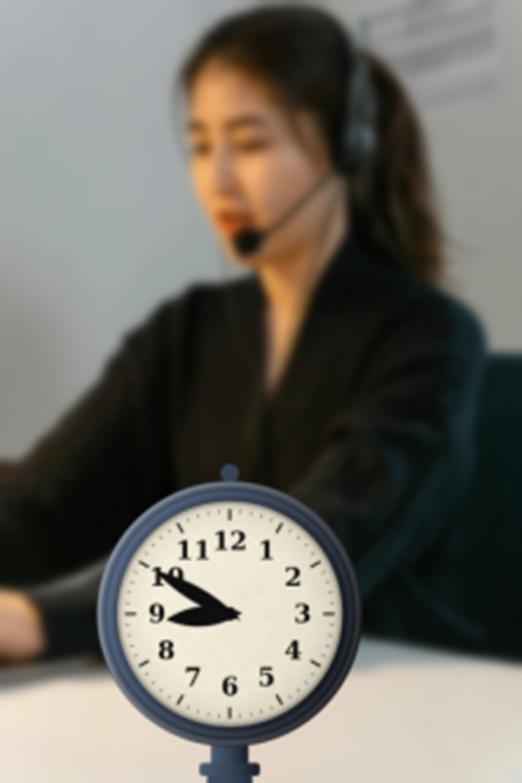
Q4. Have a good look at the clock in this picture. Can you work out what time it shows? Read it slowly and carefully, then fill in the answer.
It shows 8:50
